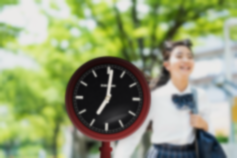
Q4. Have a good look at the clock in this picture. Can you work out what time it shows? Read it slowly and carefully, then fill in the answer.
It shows 7:01
